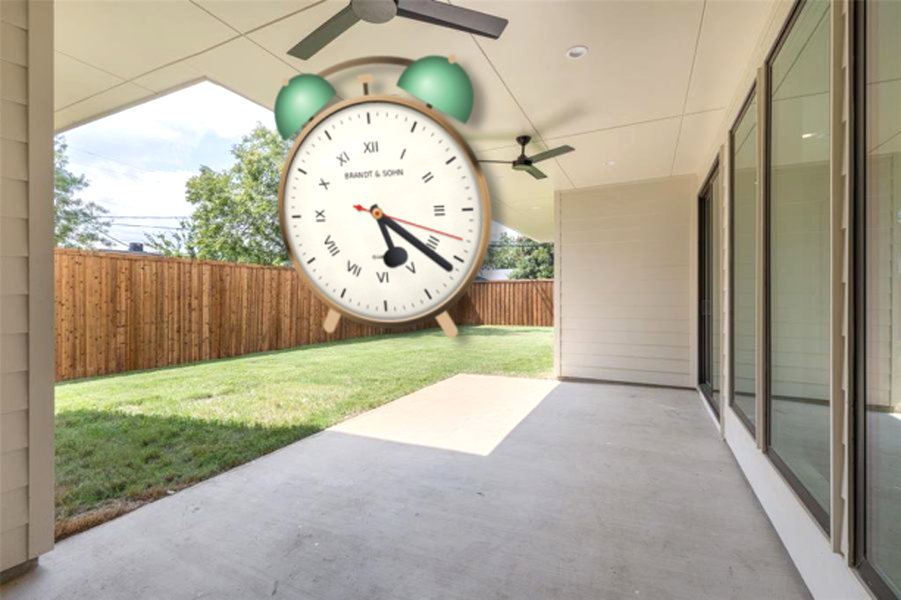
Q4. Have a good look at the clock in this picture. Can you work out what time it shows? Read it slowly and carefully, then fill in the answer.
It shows 5:21:18
